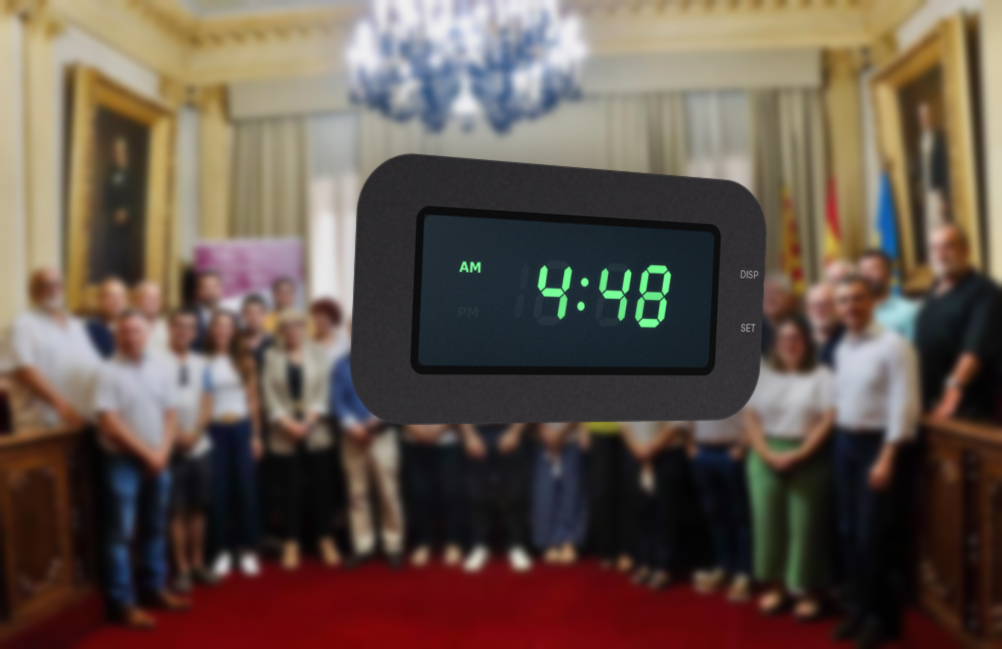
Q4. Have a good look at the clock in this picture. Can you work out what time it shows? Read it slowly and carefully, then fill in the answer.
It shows 4:48
